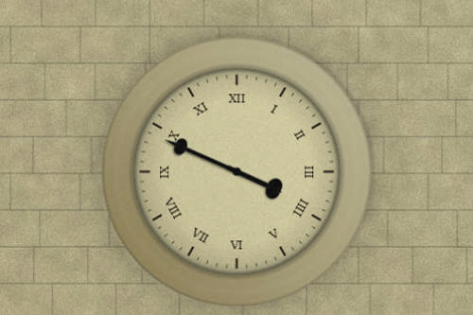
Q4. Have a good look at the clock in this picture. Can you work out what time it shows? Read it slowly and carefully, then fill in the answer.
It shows 3:49
